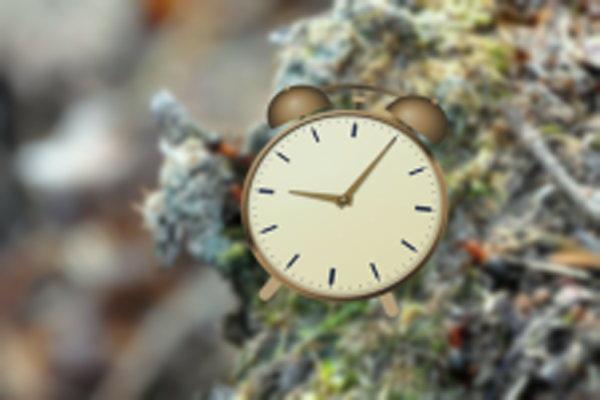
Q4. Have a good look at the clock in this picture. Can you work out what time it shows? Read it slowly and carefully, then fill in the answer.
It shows 9:05
